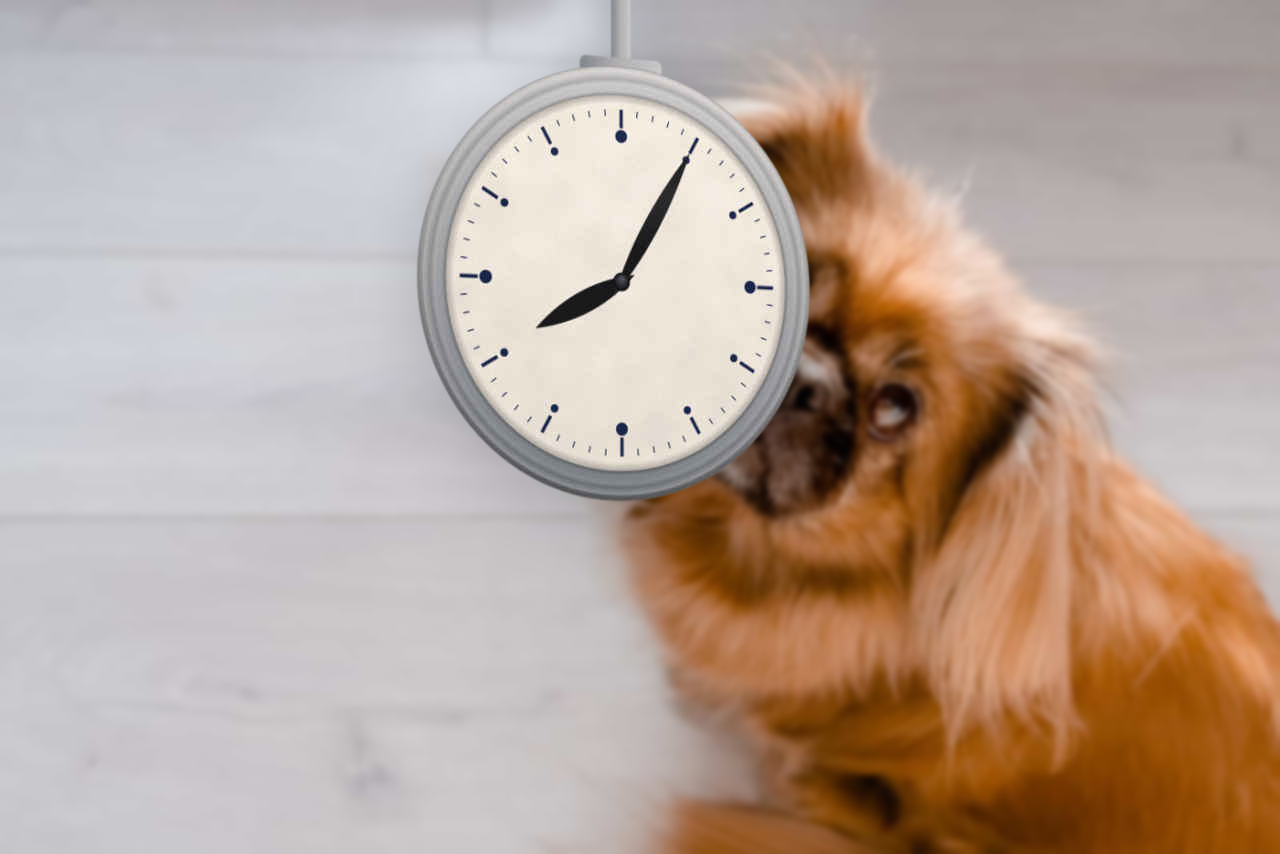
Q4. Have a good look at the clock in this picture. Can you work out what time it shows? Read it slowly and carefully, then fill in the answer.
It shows 8:05
